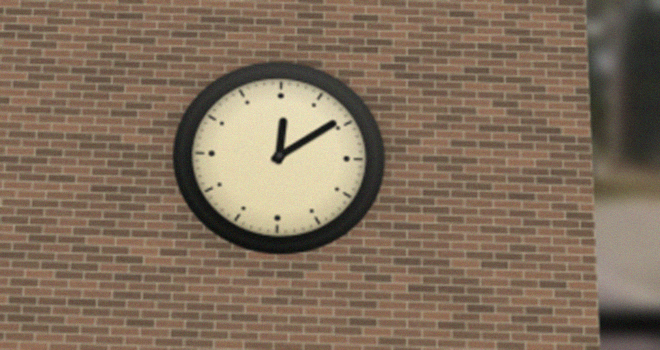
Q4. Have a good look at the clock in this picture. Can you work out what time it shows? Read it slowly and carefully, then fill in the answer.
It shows 12:09
